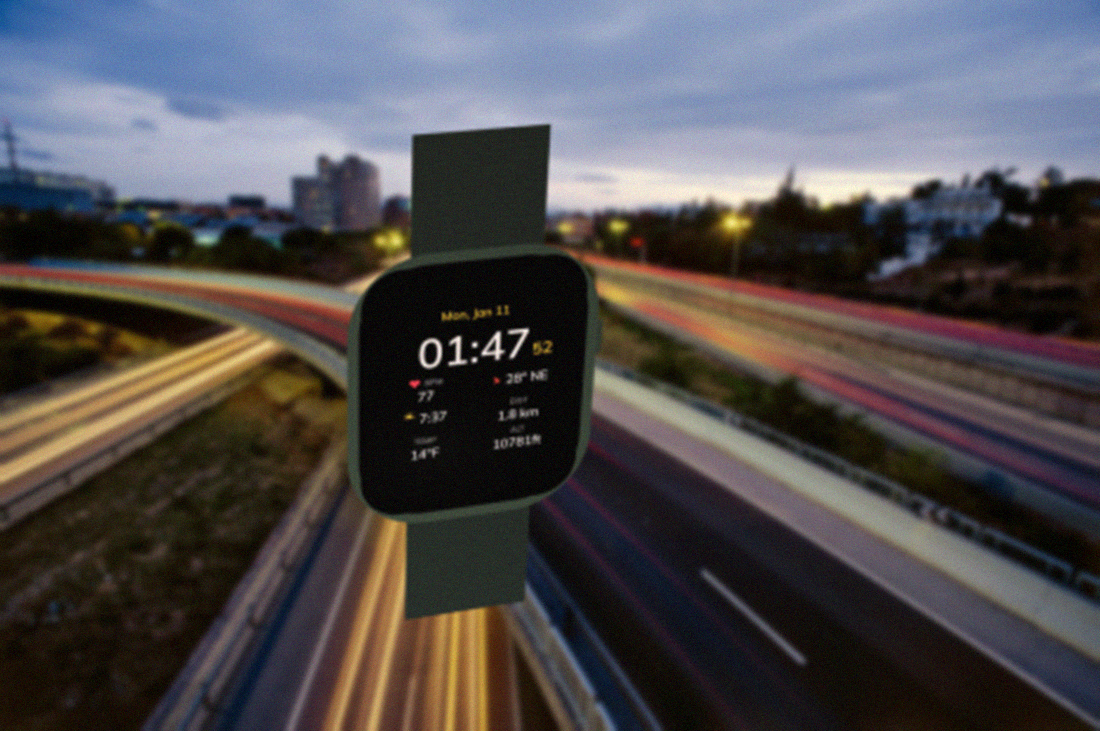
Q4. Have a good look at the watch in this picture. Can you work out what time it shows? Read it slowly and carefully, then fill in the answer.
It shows 1:47
